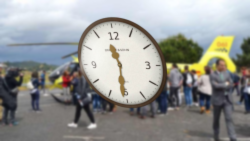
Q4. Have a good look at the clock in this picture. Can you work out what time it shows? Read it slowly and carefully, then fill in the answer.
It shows 11:31
